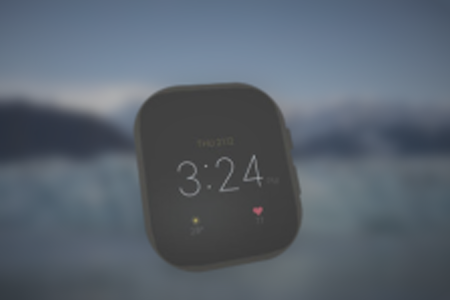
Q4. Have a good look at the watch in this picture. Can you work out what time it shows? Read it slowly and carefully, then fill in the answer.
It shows 3:24
